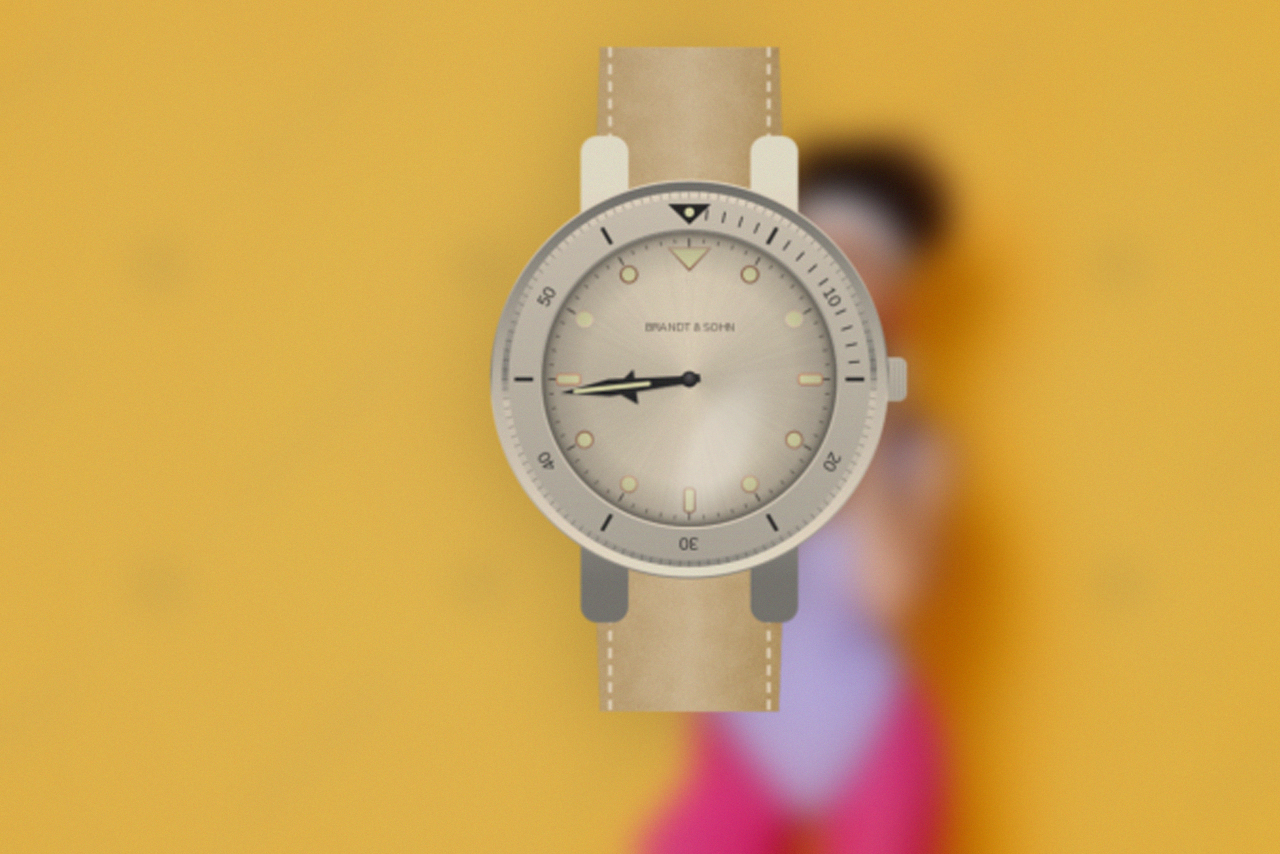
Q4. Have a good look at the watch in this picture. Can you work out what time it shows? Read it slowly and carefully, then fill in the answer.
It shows 8:44
